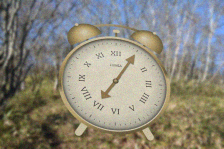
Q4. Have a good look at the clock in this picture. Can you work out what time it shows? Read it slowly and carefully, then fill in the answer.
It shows 7:05
